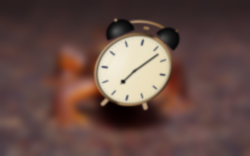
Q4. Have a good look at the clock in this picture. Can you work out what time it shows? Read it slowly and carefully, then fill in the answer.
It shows 7:07
